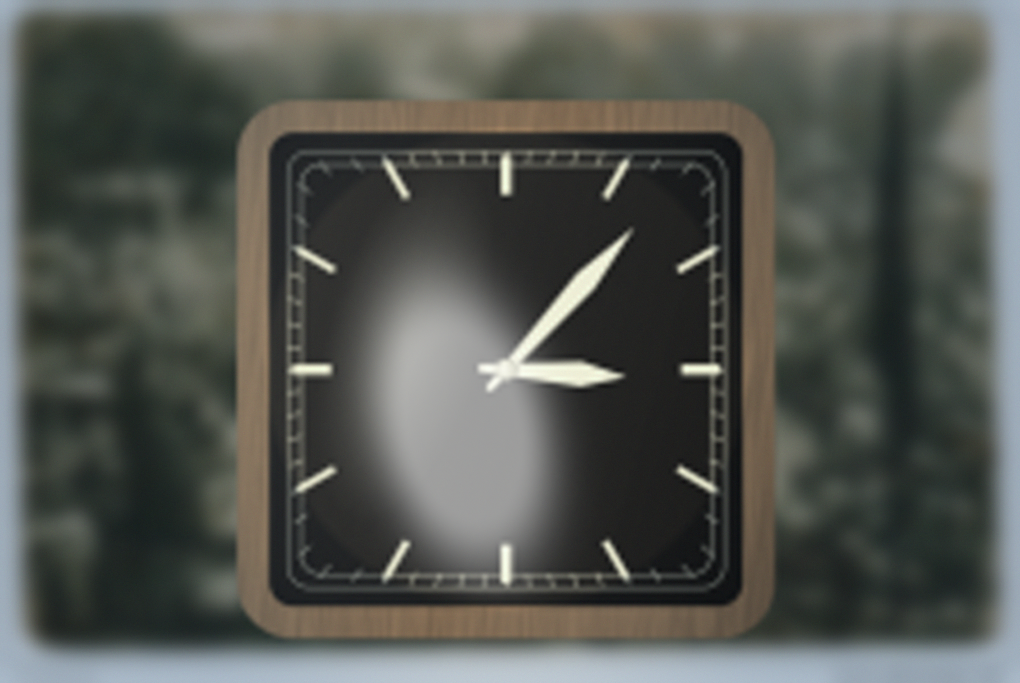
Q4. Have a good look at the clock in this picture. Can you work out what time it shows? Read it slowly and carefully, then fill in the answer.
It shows 3:07
